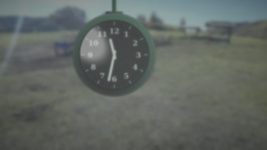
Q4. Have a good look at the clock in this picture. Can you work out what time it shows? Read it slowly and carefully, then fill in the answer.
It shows 11:32
